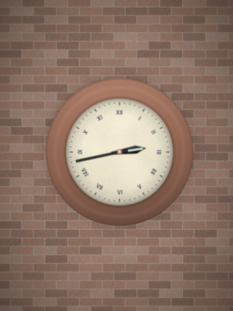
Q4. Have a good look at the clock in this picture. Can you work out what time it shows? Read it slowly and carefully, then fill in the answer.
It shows 2:43
